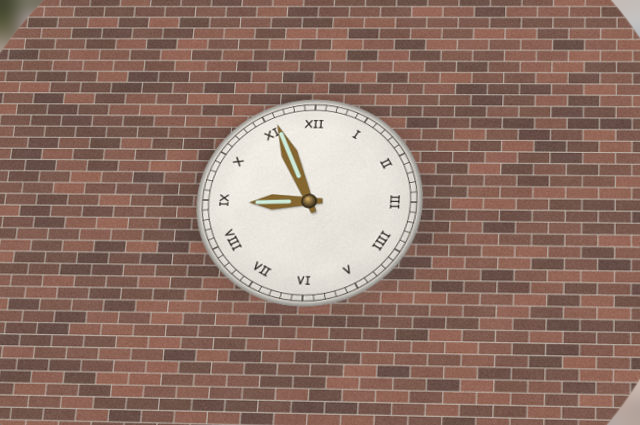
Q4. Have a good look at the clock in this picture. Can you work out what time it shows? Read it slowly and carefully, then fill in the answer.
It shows 8:56
